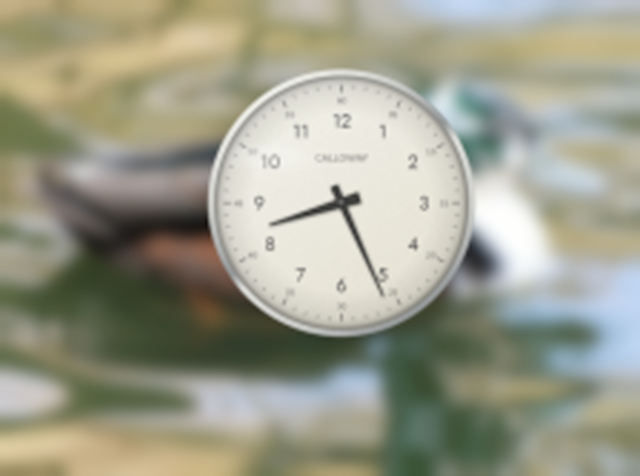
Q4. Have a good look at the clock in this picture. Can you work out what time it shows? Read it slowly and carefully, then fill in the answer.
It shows 8:26
